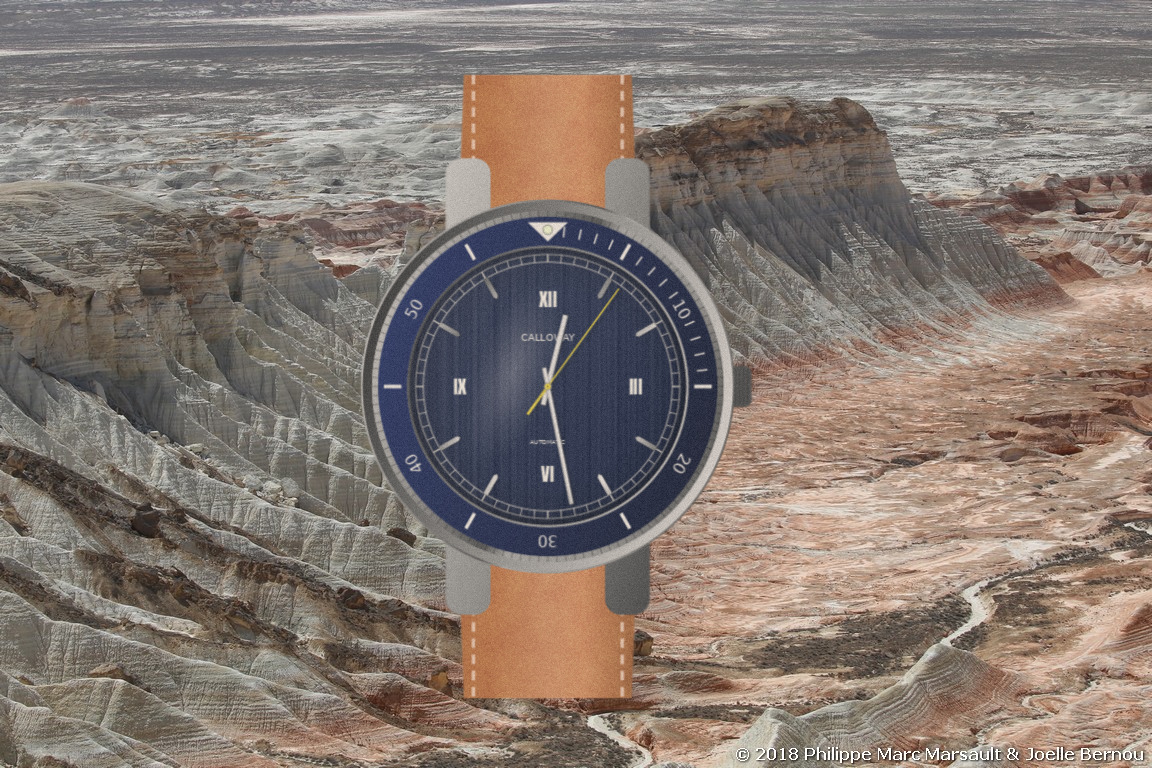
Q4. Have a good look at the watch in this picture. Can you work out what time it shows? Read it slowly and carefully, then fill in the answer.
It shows 12:28:06
